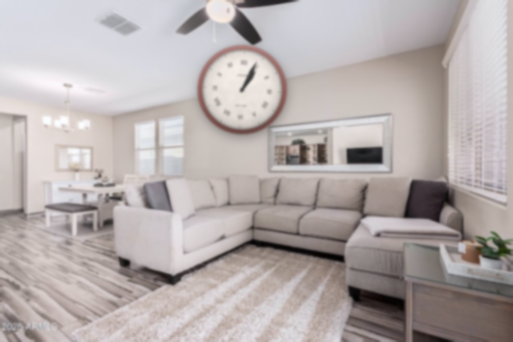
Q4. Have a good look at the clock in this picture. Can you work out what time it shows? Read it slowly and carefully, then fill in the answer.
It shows 1:04
